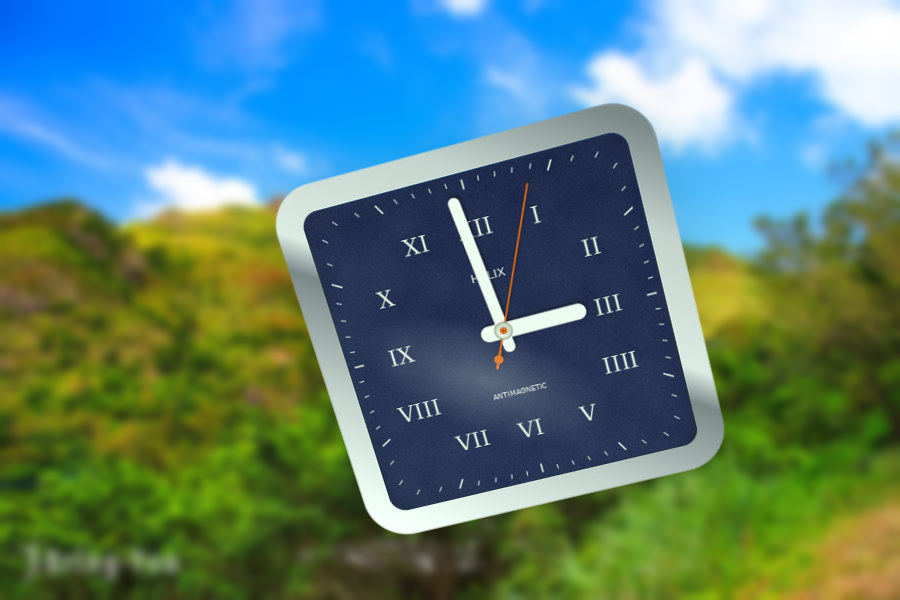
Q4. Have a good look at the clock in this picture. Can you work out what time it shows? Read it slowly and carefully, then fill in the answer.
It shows 2:59:04
